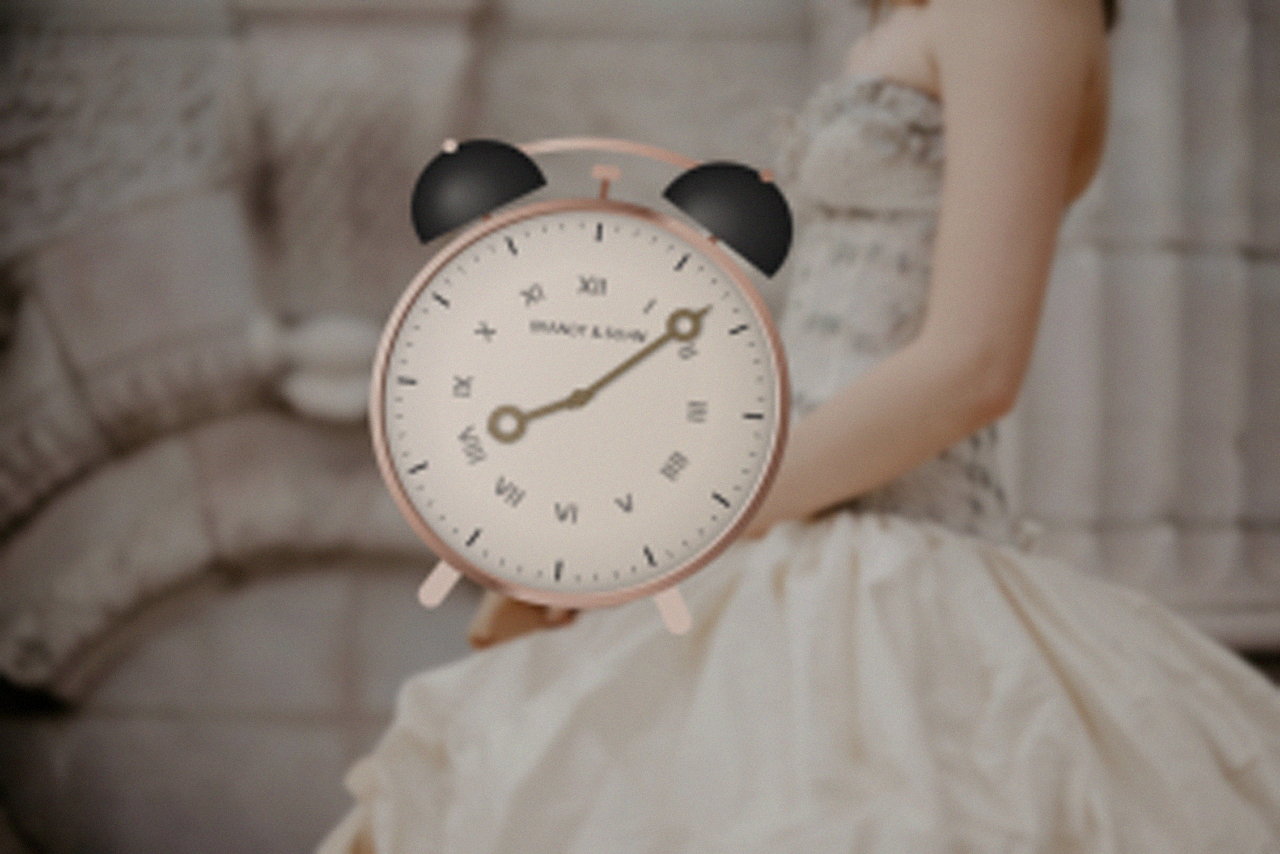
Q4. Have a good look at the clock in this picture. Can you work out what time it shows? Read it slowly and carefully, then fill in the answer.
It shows 8:08
